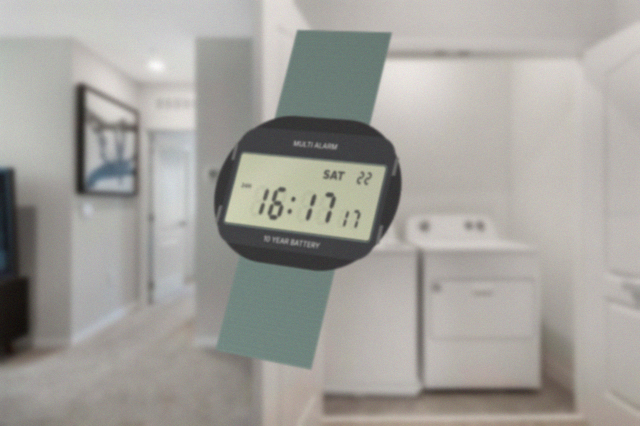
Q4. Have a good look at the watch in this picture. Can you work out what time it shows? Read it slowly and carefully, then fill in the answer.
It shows 16:17:17
